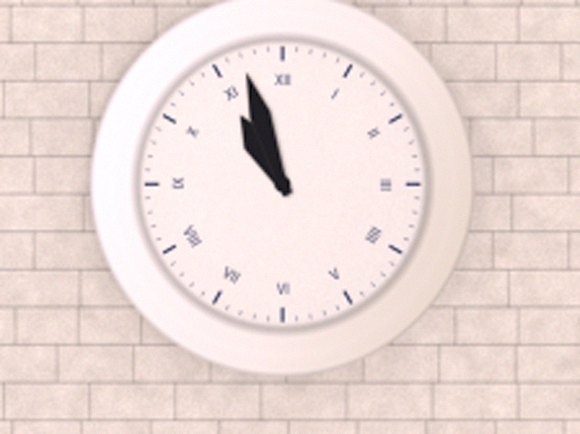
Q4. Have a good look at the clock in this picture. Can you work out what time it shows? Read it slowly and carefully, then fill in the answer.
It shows 10:57
